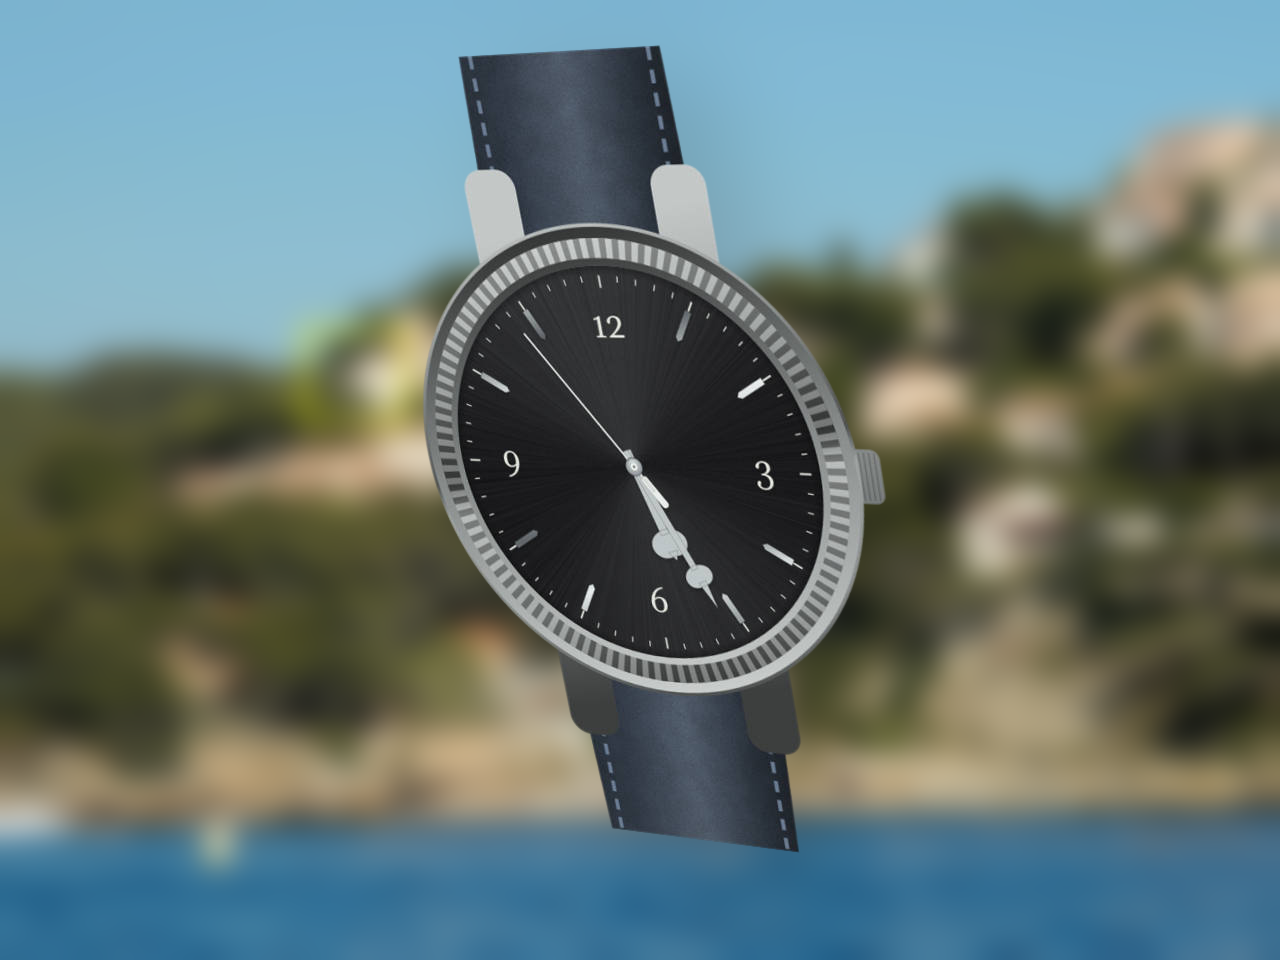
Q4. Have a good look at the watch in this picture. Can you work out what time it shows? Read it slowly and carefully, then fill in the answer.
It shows 5:25:54
